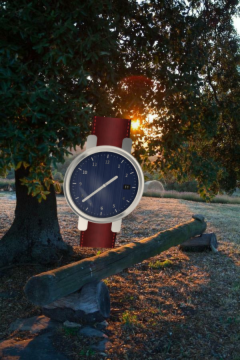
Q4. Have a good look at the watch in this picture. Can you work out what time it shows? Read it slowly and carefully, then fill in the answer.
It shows 1:38
